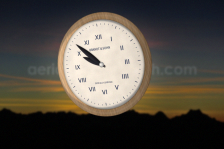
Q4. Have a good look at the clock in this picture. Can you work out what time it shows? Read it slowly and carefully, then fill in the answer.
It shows 9:52
